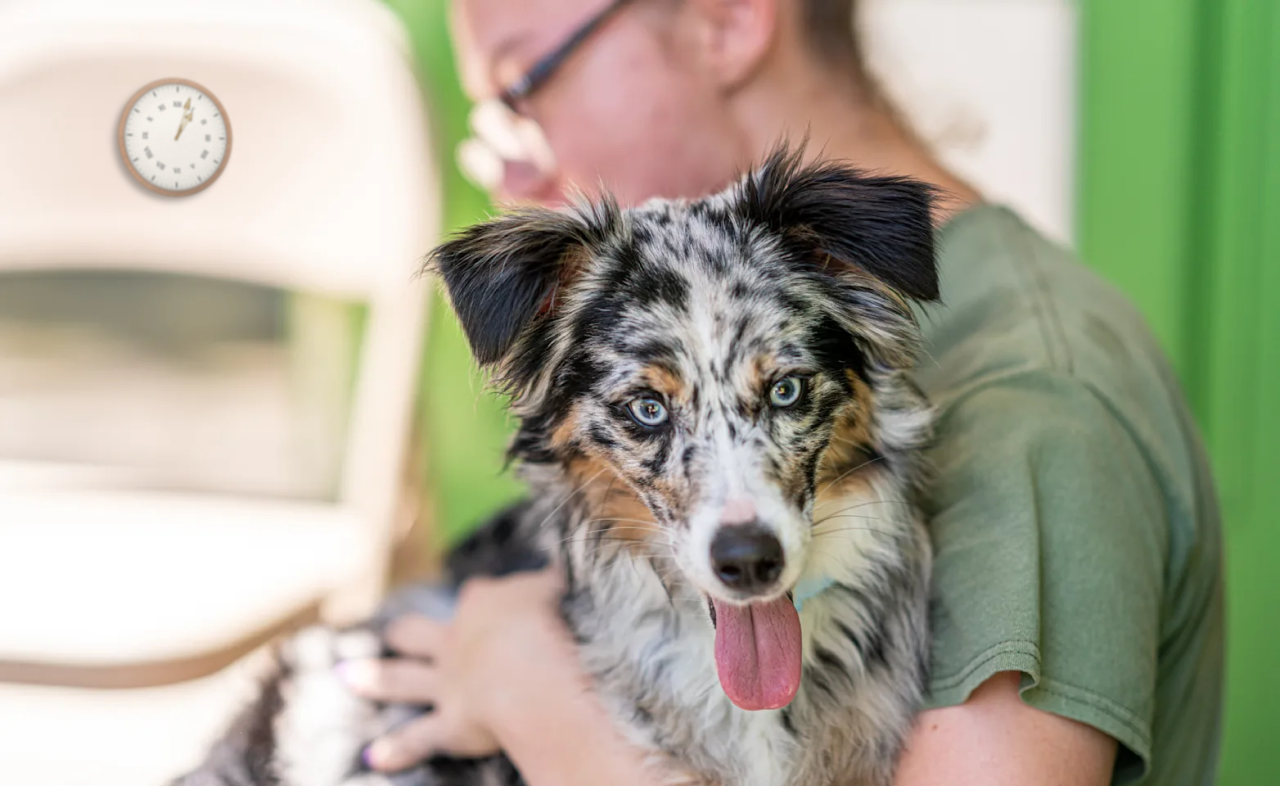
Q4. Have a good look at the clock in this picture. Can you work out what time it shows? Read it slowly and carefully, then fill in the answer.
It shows 1:03
